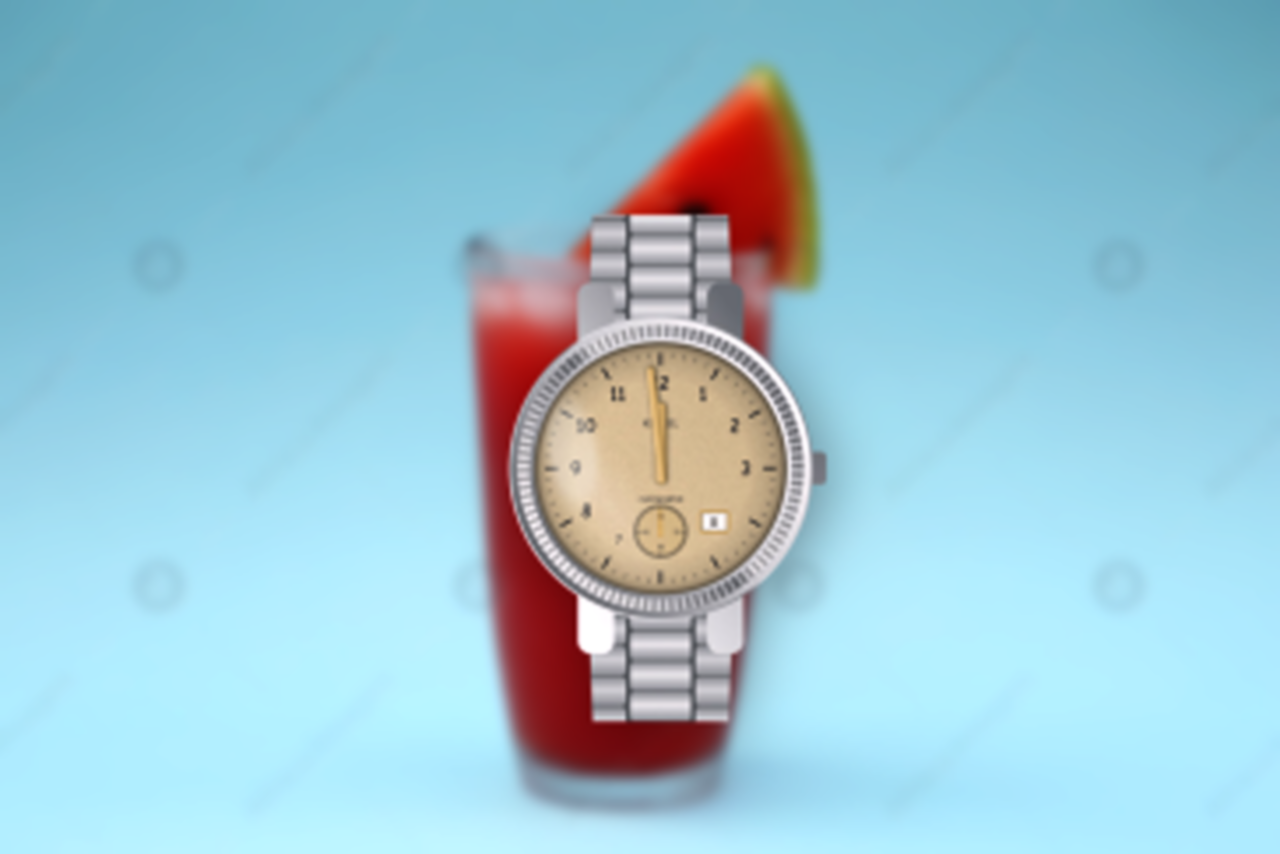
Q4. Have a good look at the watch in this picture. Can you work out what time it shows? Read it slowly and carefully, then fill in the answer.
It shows 11:59
